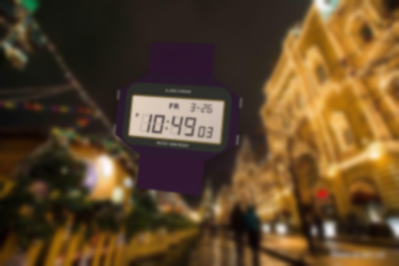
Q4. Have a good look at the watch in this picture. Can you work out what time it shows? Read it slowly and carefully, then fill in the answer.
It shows 10:49
